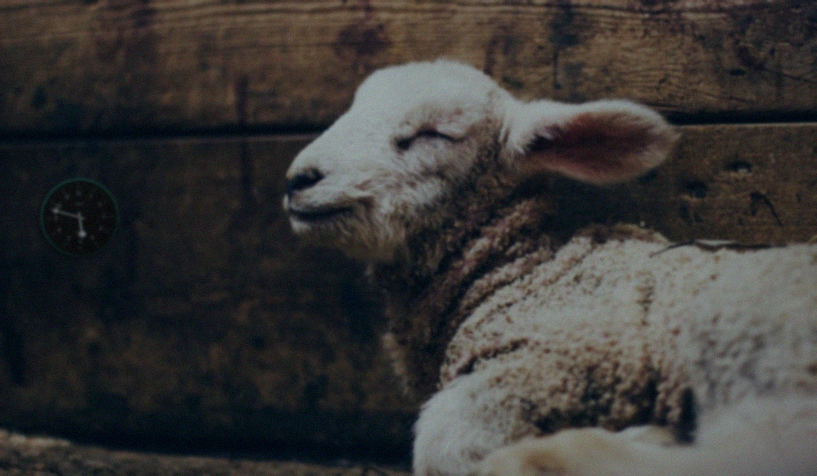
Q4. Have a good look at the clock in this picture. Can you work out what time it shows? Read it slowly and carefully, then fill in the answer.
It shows 5:48
